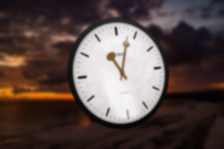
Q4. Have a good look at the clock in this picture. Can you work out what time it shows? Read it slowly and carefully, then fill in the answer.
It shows 11:03
